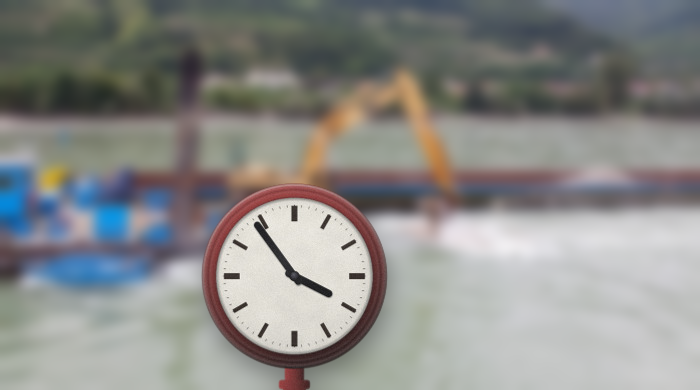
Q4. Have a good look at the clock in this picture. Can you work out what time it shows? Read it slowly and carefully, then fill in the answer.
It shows 3:54
